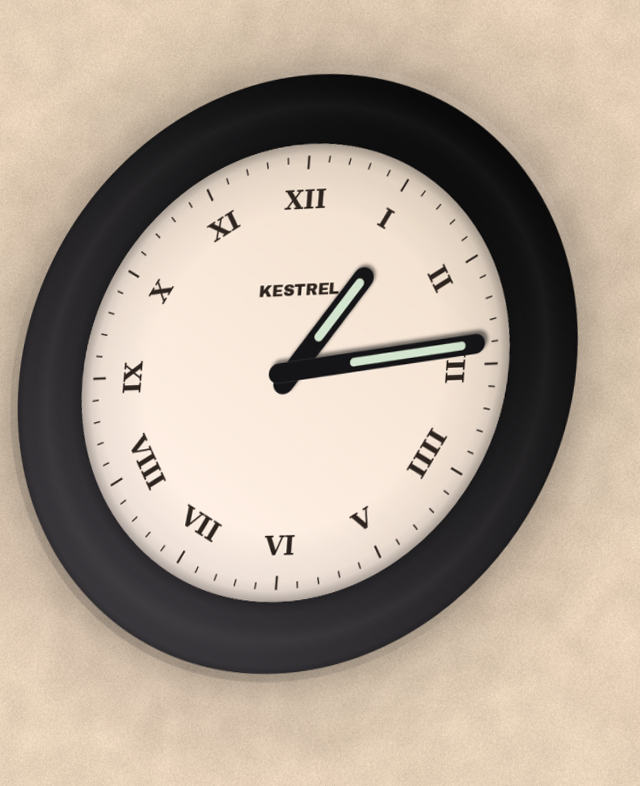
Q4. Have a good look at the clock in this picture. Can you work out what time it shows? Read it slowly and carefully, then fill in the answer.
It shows 1:14
